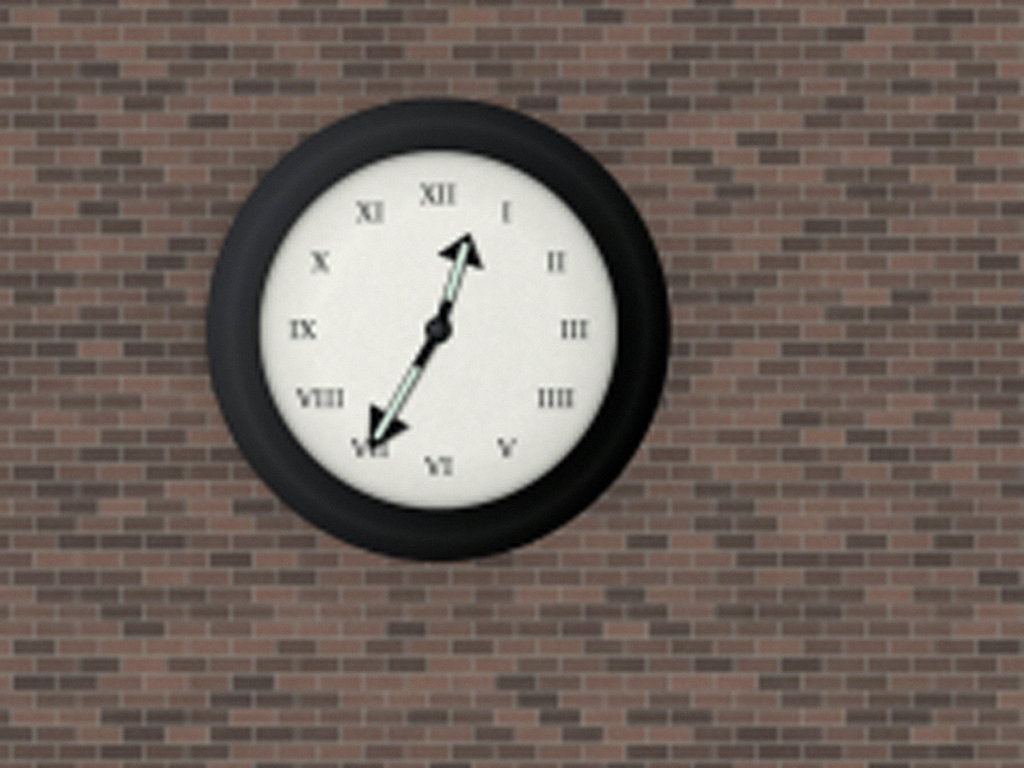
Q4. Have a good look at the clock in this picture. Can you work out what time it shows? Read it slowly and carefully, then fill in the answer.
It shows 12:35
